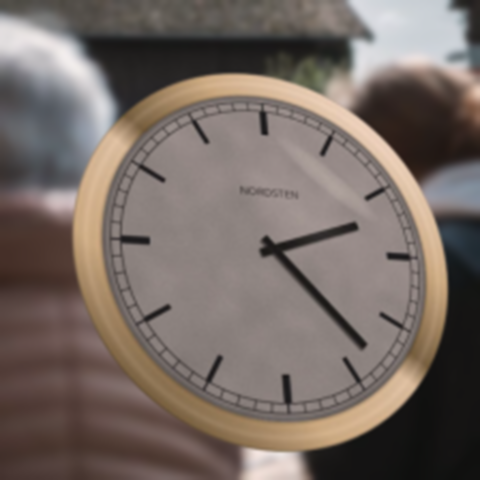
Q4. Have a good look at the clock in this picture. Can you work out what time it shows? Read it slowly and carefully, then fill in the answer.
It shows 2:23
